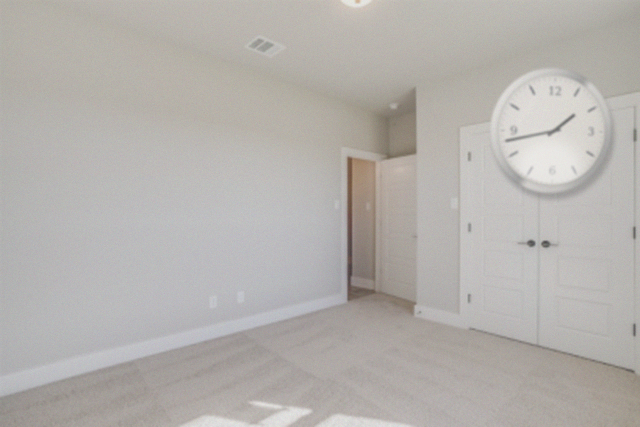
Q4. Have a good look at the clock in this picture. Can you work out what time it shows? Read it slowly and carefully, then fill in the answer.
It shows 1:43
